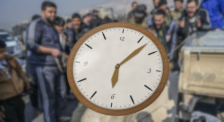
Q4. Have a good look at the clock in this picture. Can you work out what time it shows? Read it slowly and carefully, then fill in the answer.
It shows 6:07
